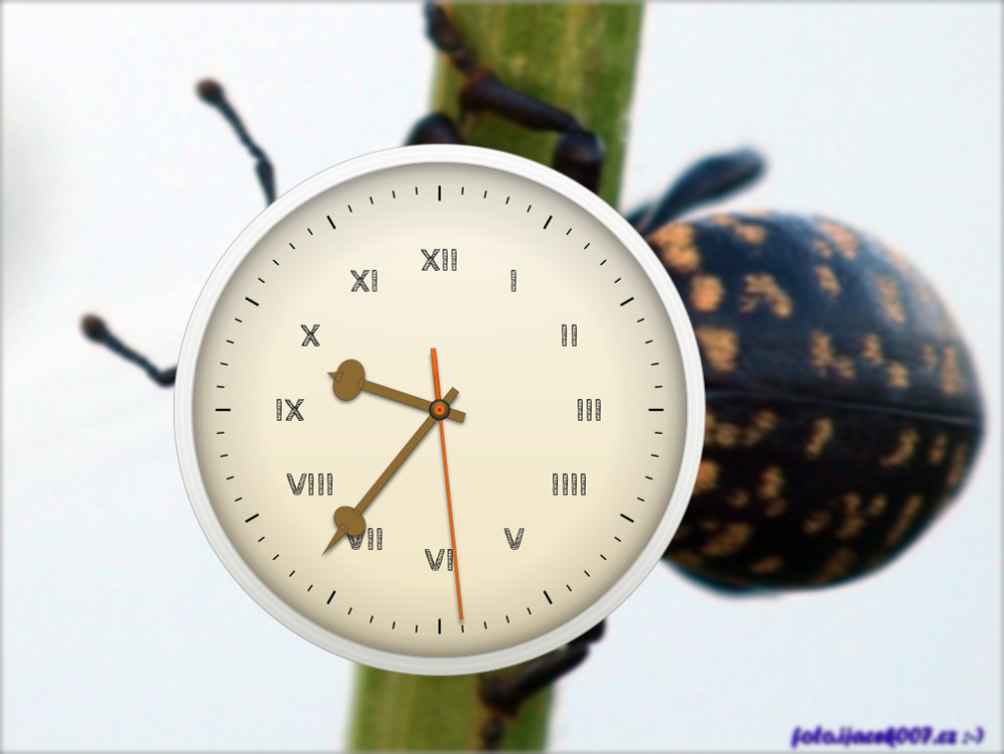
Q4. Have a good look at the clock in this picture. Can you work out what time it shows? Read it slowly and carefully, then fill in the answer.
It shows 9:36:29
